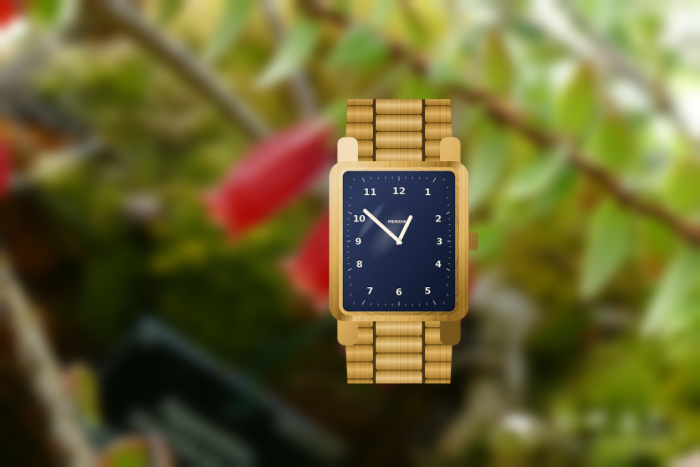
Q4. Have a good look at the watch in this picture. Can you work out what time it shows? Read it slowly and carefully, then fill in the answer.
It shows 12:52
